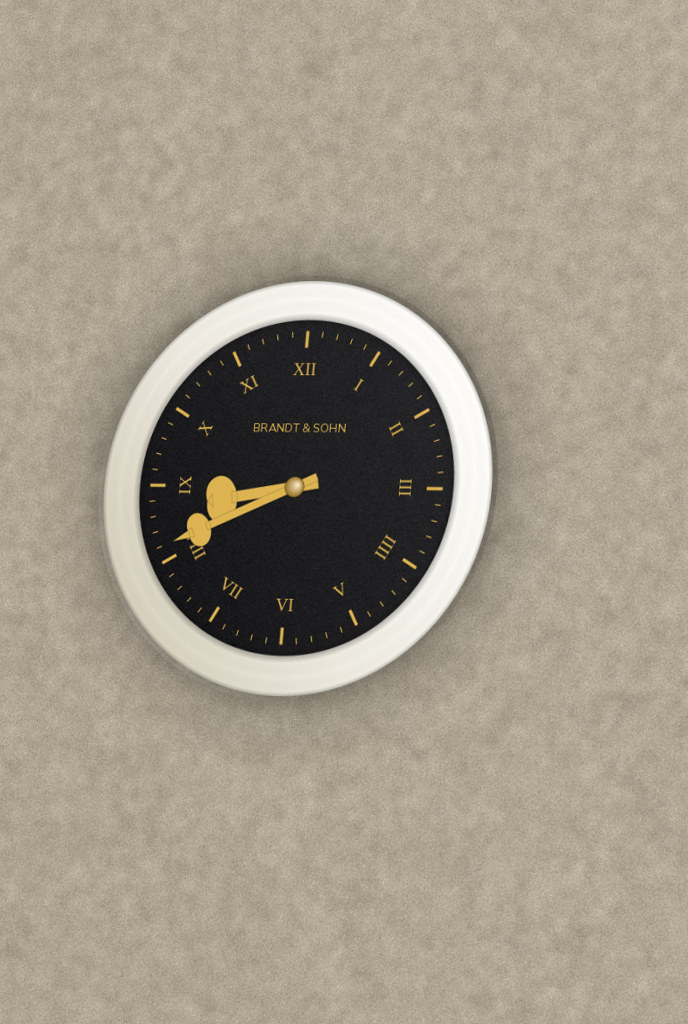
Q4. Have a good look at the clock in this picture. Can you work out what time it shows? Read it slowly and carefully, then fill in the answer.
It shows 8:41
